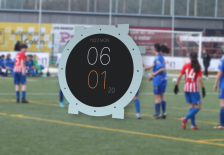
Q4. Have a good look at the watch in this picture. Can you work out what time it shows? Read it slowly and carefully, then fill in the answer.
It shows 6:01
